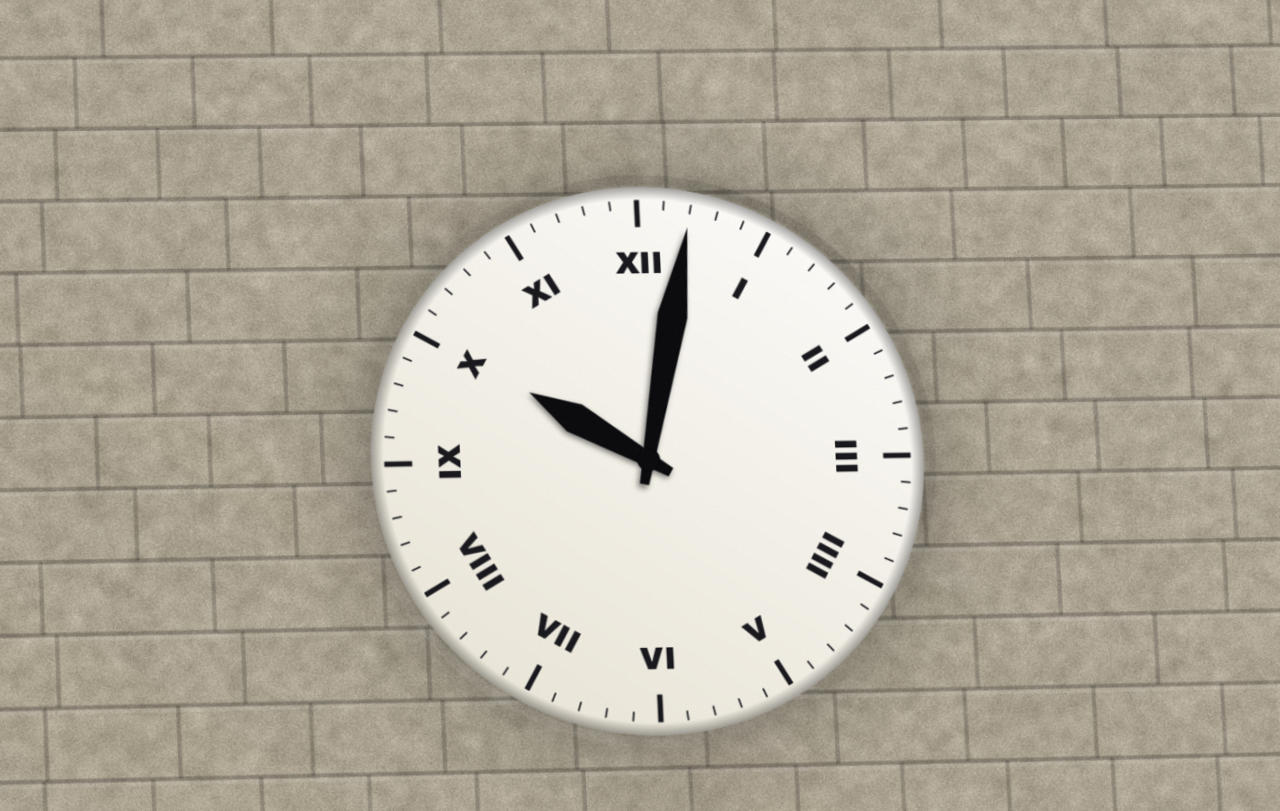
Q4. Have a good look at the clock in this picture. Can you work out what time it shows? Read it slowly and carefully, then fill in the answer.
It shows 10:02
